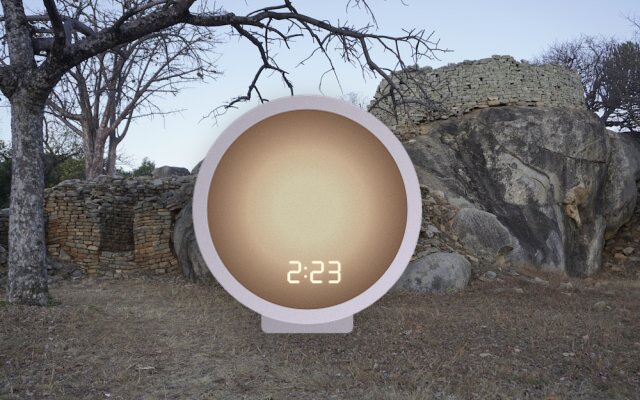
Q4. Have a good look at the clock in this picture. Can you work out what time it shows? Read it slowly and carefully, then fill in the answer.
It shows 2:23
